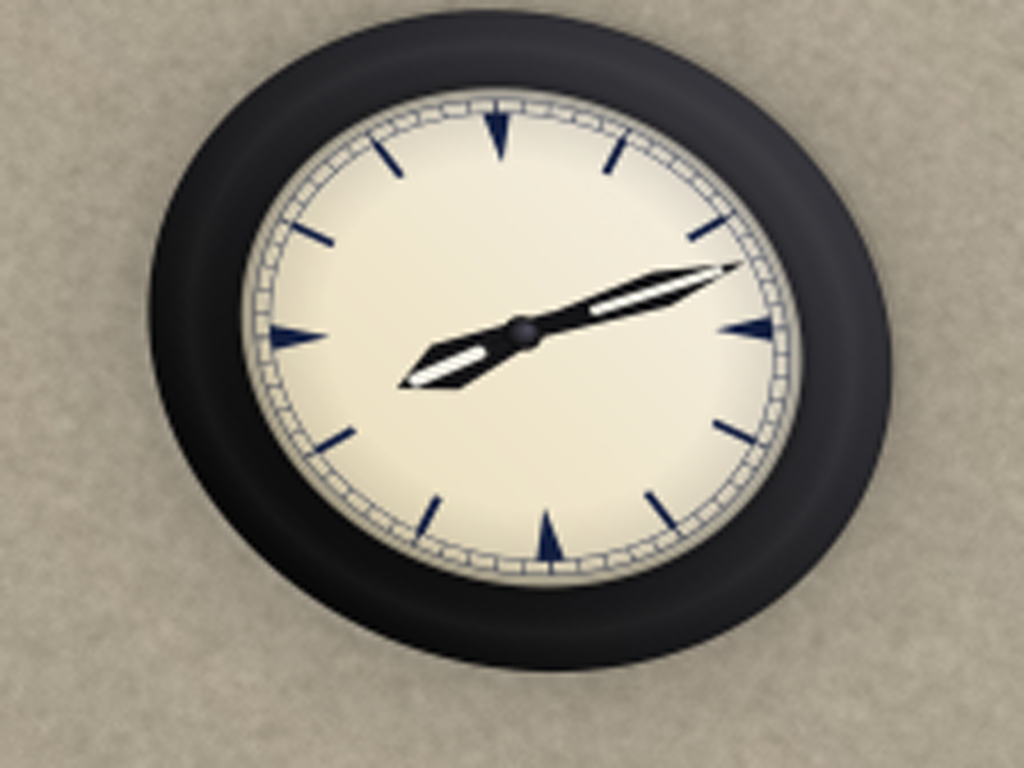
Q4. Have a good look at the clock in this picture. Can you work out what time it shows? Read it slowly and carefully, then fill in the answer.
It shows 8:12
